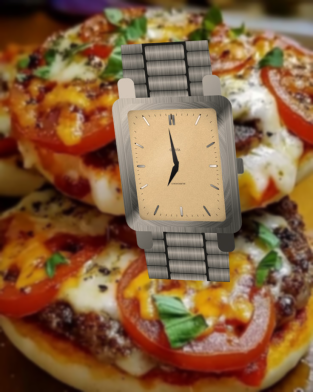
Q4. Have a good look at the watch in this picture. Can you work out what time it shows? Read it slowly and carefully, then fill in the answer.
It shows 6:59
